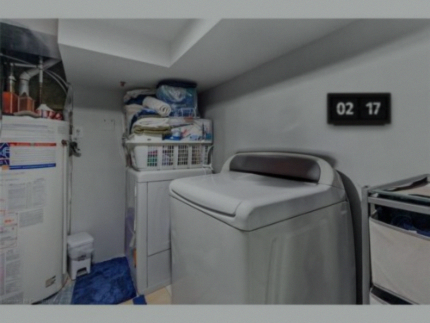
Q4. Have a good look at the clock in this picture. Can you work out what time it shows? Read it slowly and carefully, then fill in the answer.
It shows 2:17
